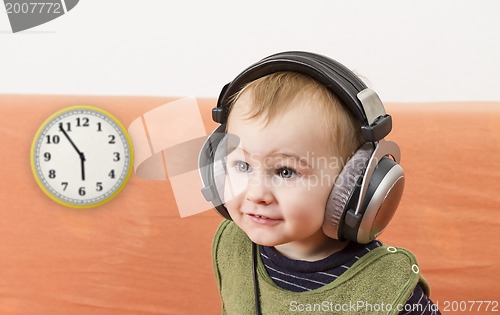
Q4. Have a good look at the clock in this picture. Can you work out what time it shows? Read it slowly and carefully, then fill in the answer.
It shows 5:54
